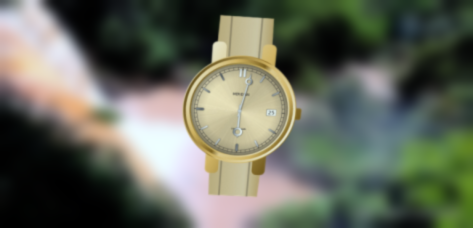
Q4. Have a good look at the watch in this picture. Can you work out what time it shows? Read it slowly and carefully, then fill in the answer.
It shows 6:02
